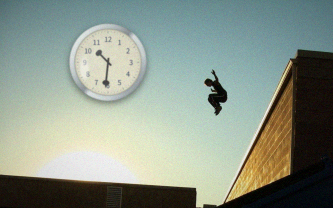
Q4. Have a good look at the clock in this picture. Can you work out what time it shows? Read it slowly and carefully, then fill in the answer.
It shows 10:31
